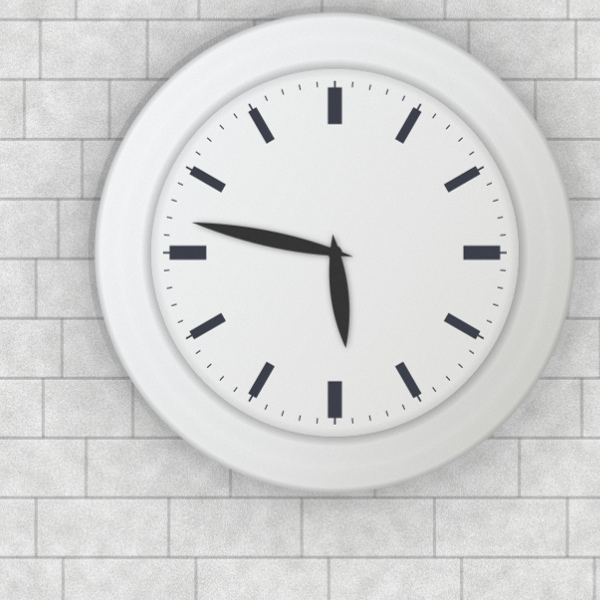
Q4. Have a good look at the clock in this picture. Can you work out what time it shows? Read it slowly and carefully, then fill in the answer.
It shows 5:47
